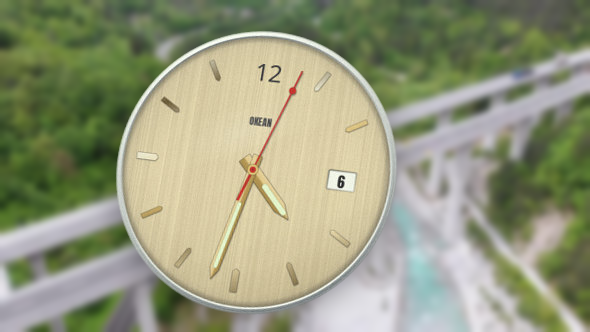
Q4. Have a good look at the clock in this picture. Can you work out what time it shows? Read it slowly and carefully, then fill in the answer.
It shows 4:32:03
